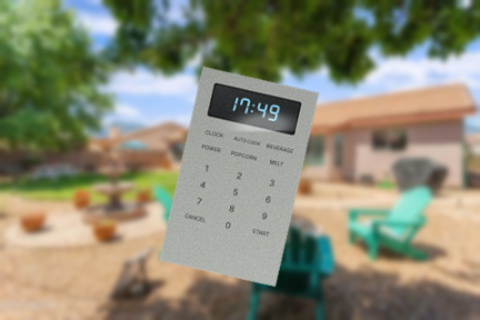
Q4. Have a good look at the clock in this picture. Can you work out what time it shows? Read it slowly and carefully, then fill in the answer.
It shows 17:49
